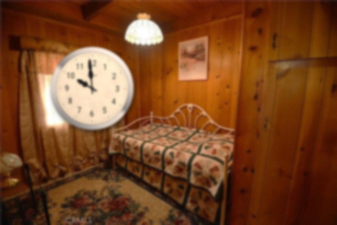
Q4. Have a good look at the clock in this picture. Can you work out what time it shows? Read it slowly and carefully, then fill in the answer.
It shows 9:59
